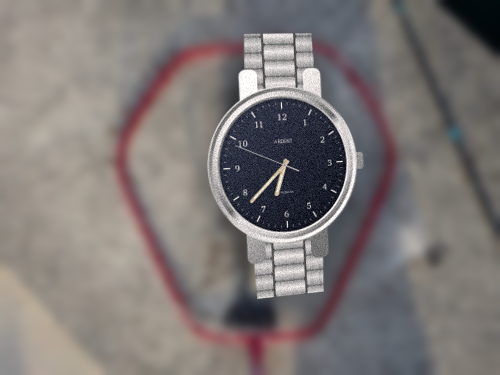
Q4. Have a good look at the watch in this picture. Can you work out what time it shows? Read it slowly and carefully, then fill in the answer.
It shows 6:37:49
